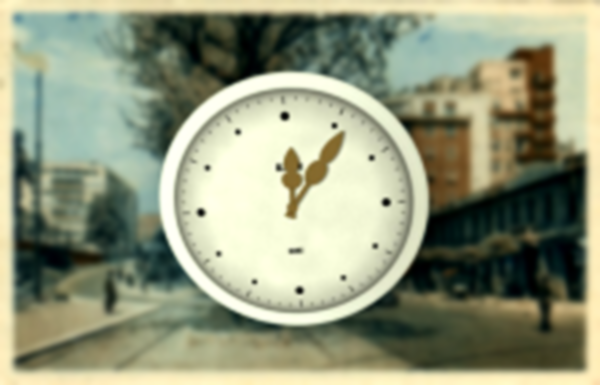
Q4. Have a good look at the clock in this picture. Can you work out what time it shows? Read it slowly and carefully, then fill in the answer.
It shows 12:06
